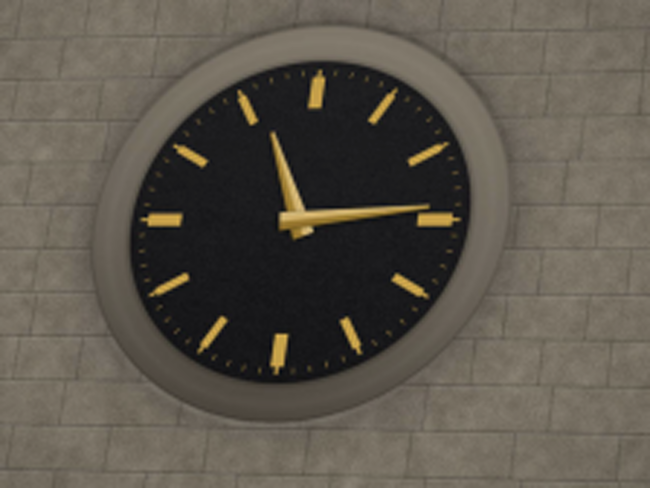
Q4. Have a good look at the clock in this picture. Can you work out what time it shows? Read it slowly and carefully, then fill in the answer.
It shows 11:14
